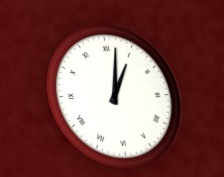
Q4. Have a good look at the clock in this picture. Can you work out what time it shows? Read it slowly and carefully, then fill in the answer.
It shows 1:02
